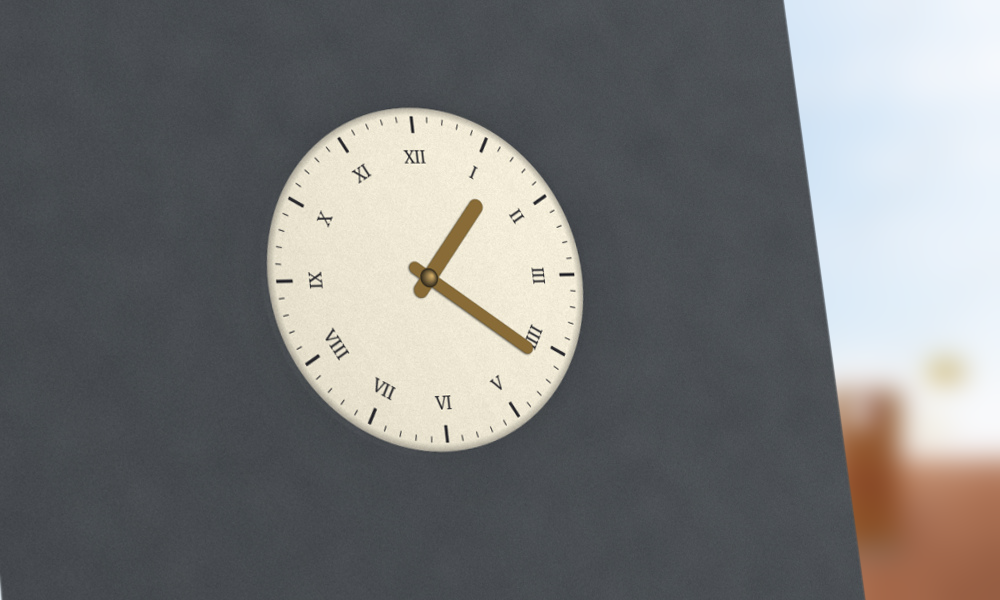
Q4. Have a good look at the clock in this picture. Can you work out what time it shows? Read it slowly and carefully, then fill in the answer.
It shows 1:21
